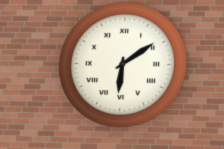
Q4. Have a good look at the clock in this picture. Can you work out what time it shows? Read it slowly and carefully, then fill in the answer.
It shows 6:09
